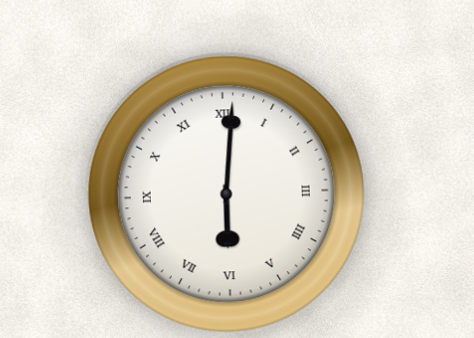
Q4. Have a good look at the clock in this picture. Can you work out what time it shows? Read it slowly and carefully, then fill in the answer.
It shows 6:01
